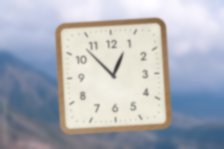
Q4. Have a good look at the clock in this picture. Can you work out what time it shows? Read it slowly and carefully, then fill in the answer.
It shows 12:53
